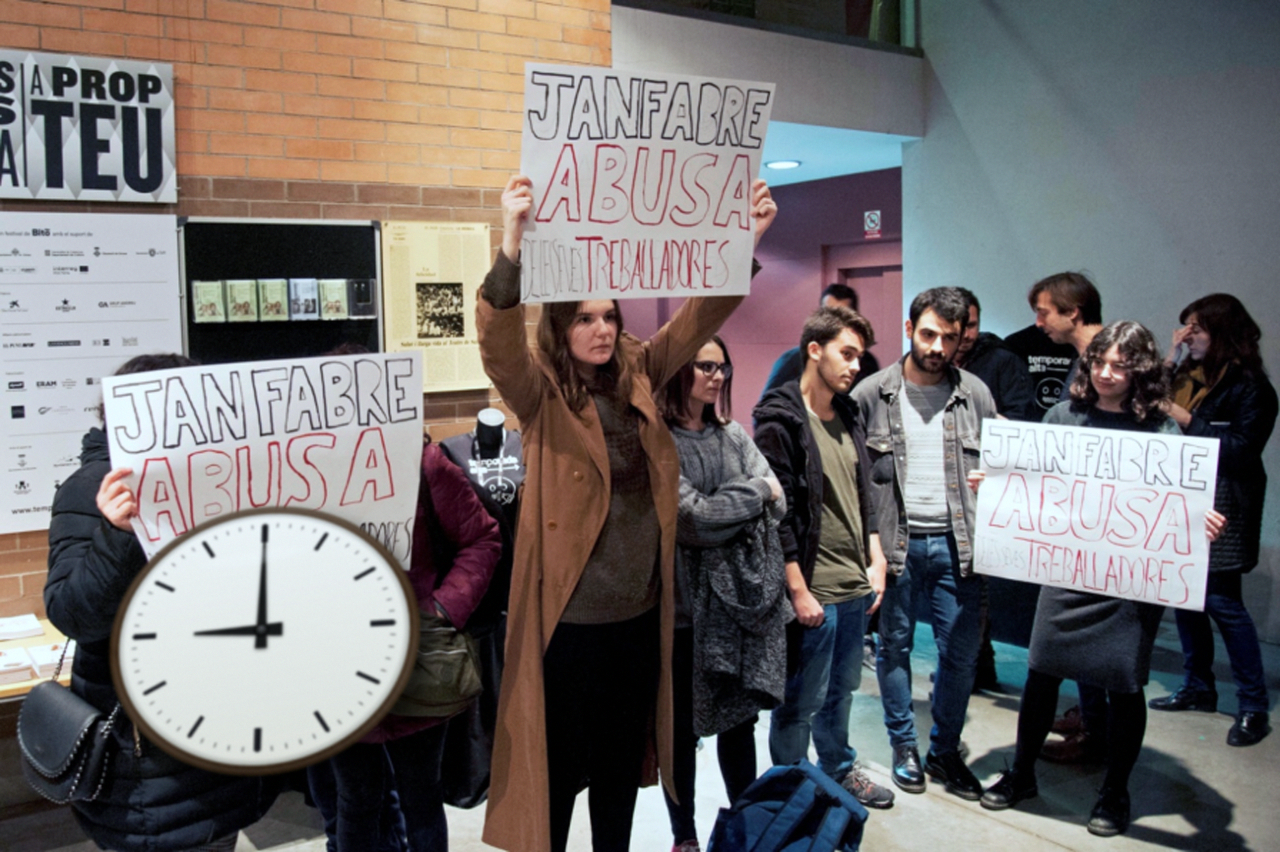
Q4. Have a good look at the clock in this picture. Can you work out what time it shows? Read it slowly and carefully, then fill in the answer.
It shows 9:00
